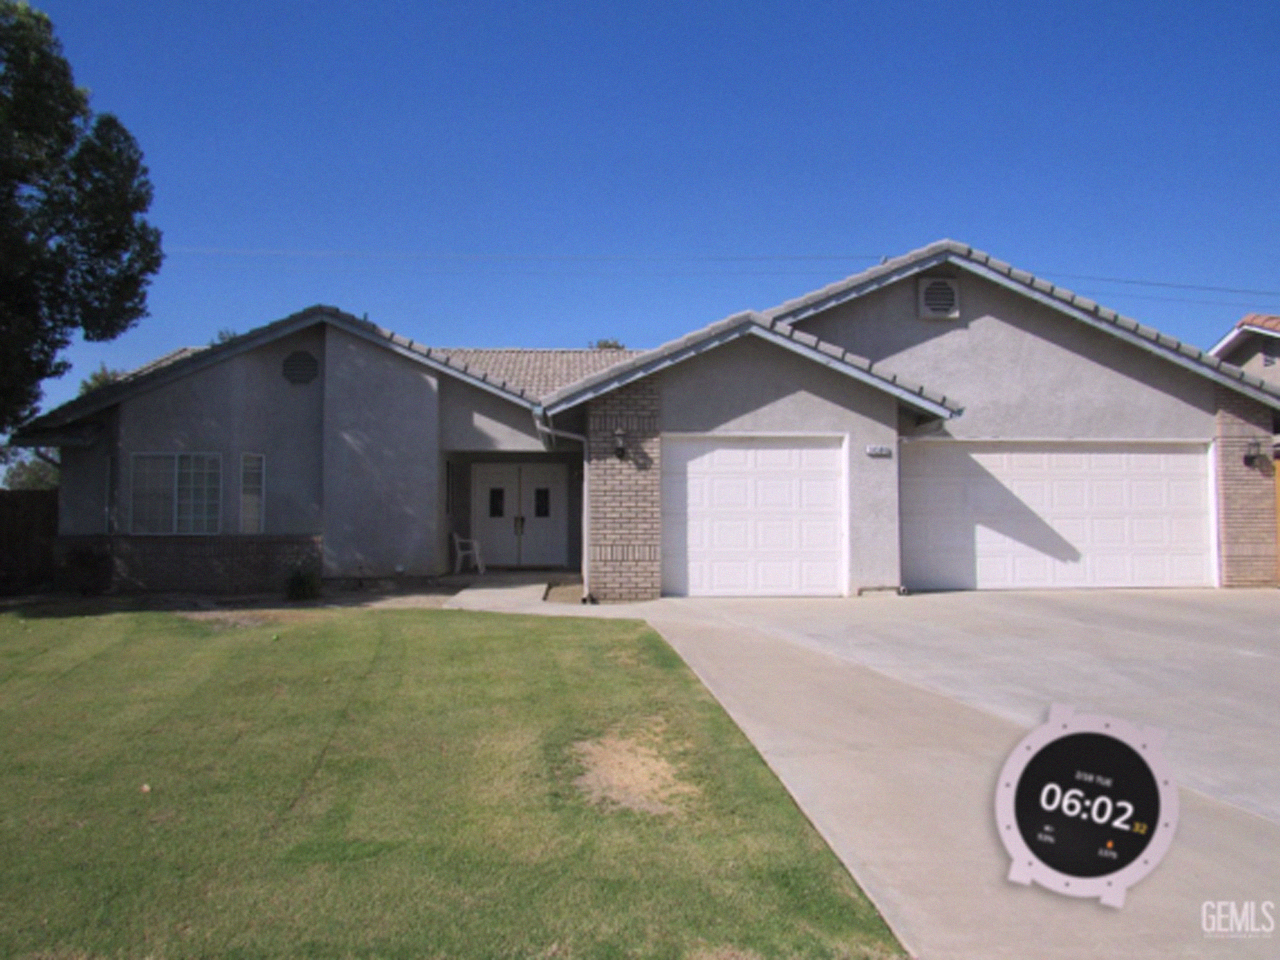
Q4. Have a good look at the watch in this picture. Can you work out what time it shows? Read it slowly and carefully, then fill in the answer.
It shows 6:02
